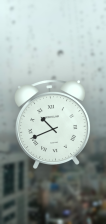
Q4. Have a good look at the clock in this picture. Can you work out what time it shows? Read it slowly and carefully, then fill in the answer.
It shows 10:42
